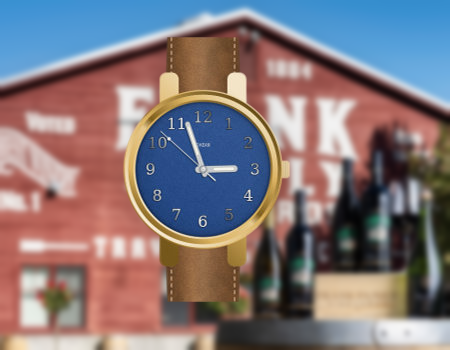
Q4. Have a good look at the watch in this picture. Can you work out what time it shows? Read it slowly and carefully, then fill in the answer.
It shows 2:56:52
